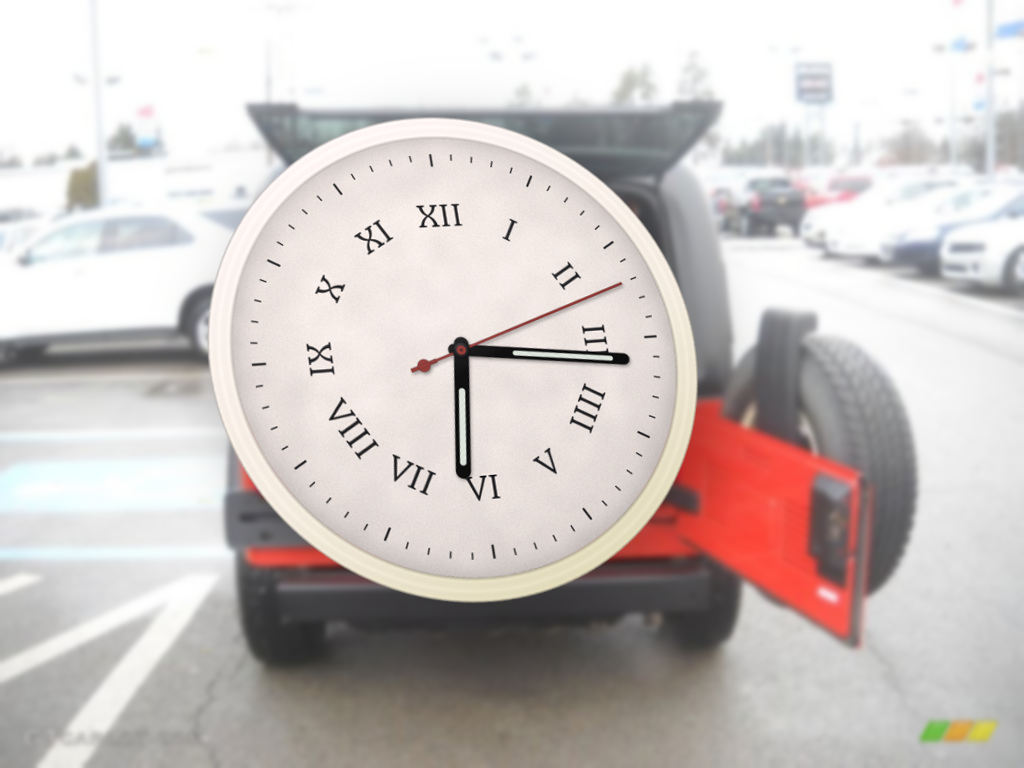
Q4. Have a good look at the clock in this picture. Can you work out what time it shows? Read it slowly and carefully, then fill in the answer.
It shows 6:16:12
